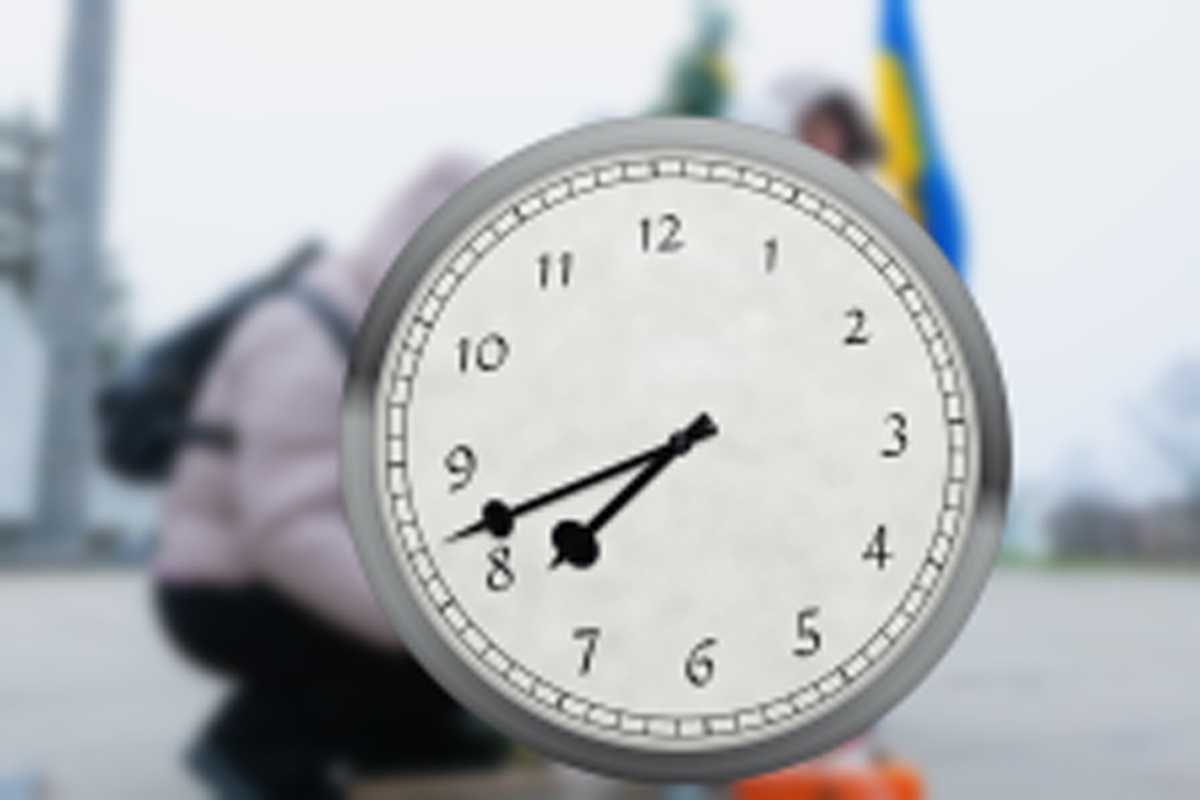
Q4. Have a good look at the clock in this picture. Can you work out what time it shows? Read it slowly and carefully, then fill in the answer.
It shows 7:42
